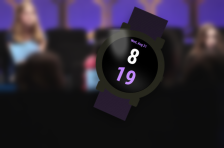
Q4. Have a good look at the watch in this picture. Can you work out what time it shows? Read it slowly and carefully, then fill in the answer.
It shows 8:19
